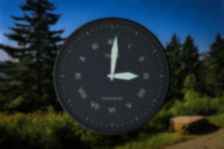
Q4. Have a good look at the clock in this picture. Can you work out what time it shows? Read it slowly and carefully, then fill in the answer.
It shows 3:01
